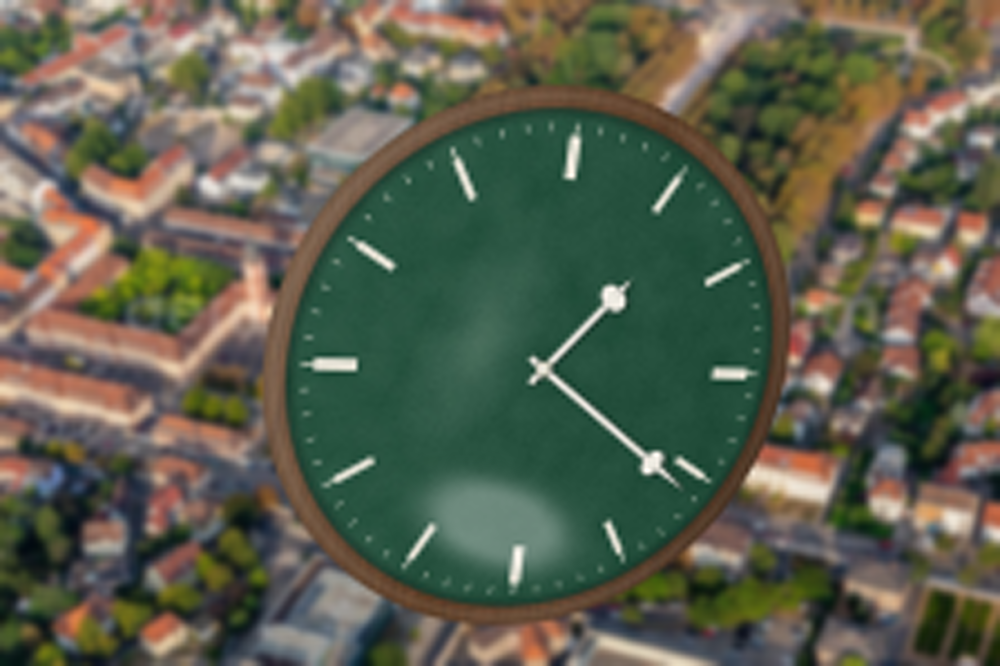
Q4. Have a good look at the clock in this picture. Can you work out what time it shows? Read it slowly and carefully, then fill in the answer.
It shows 1:21
